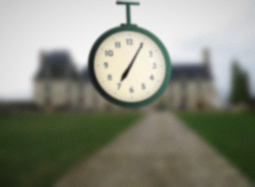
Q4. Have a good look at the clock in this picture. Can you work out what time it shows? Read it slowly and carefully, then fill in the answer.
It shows 7:05
